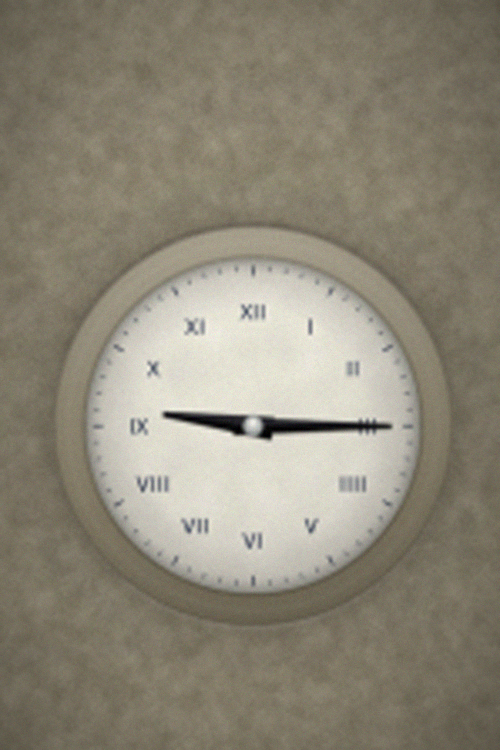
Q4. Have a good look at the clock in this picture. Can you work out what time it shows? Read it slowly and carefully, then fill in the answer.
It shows 9:15
